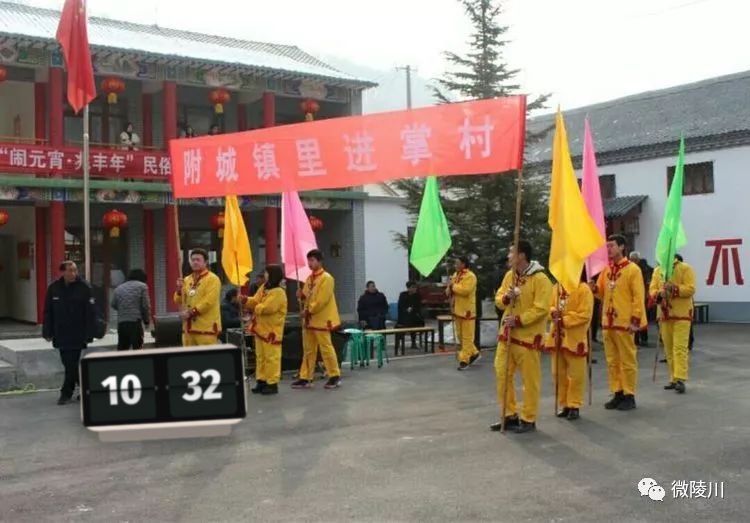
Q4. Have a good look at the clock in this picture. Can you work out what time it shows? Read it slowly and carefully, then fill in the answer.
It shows 10:32
